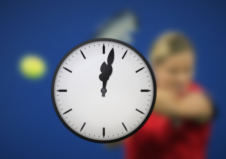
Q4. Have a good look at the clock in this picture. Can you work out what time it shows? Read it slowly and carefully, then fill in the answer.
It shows 12:02
